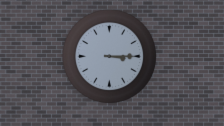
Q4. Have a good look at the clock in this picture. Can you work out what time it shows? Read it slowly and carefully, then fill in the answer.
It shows 3:15
